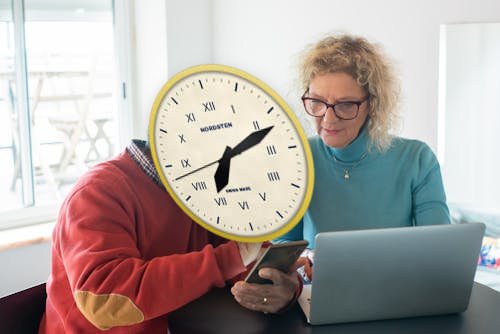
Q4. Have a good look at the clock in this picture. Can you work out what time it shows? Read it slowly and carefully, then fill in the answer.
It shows 7:11:43
